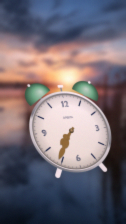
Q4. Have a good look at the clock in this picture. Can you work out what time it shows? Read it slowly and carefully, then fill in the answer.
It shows 7:36
